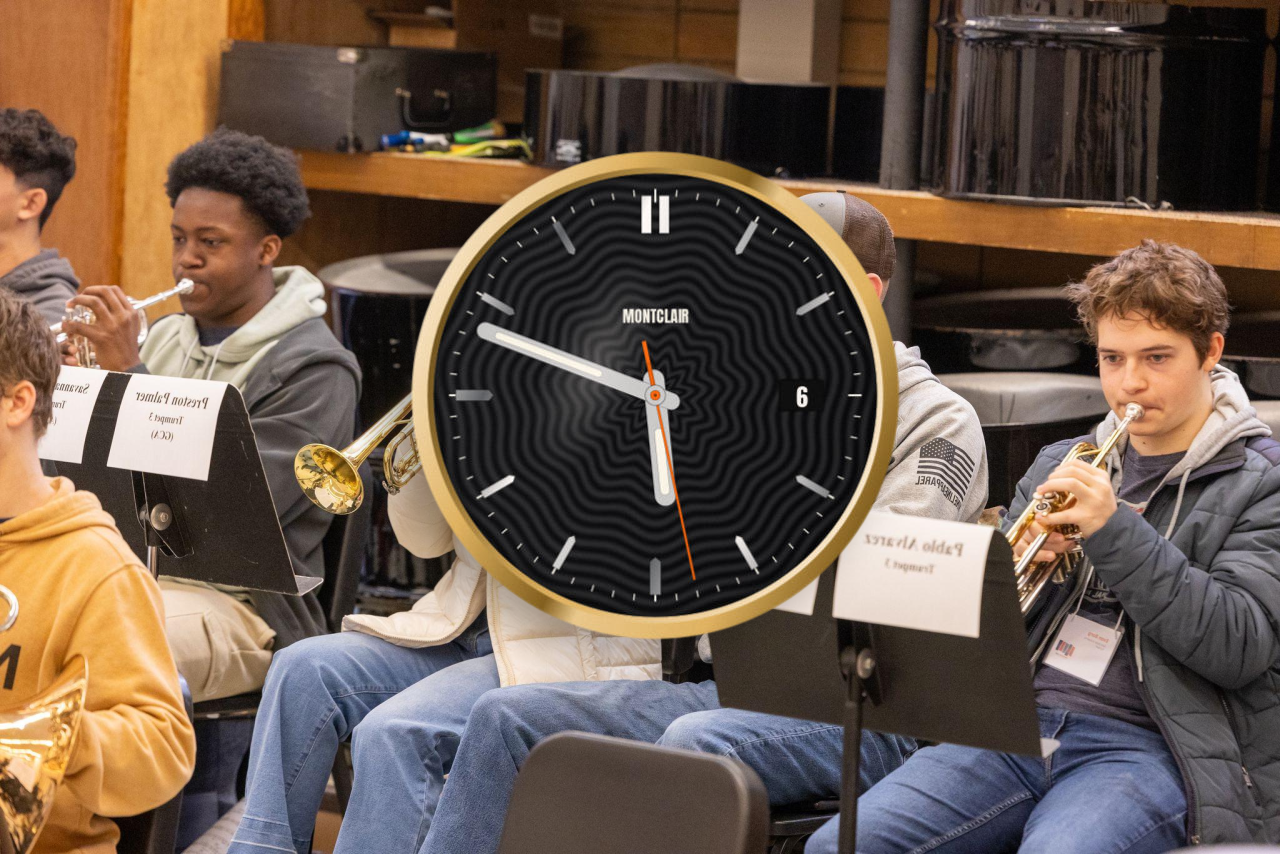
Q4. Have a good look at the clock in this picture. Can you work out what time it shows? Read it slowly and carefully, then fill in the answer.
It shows 5:48:28
